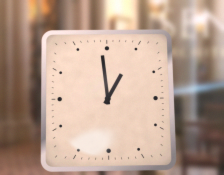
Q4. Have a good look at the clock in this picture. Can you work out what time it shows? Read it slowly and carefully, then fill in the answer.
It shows 12:59
